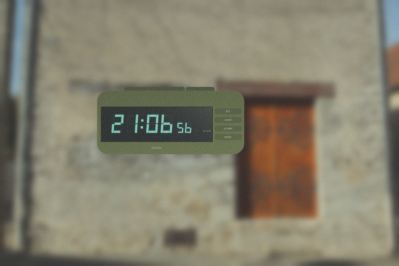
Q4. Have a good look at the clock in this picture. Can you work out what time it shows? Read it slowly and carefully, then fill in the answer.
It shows 21:06:56
